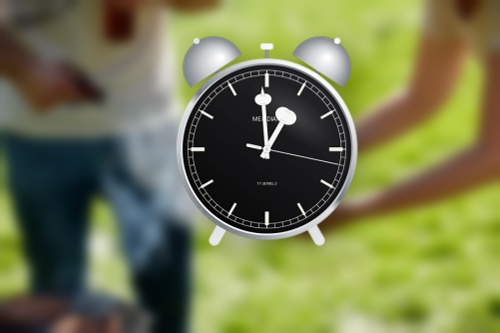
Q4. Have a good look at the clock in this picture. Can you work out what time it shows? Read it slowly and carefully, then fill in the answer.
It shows 12:59:17
